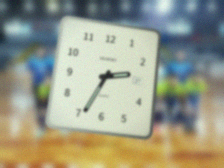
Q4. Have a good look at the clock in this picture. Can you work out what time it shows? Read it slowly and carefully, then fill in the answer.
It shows 2:34
